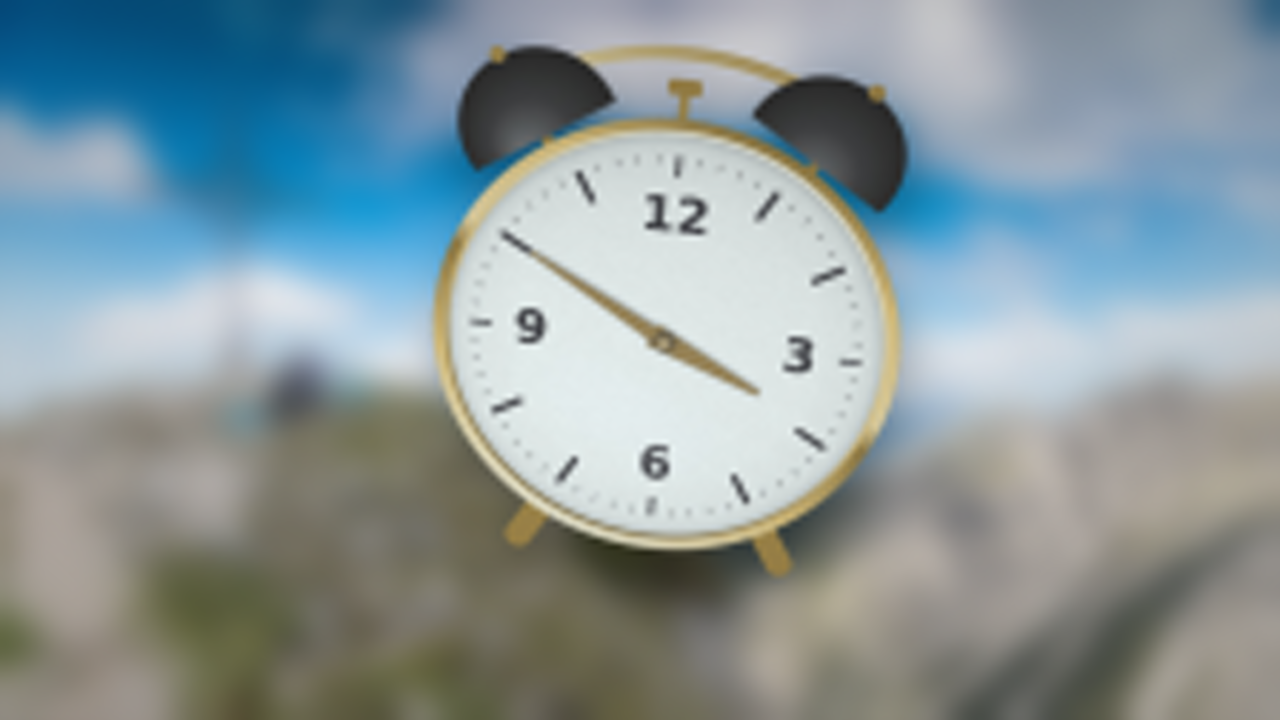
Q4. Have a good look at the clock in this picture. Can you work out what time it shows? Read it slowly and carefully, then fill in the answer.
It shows 3:50
